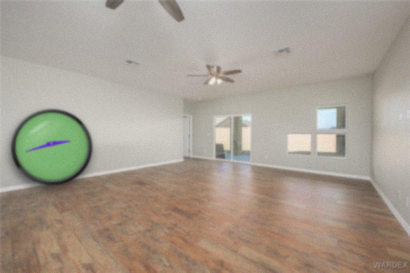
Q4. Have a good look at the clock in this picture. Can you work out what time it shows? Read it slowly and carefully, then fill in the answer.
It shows 2:42
